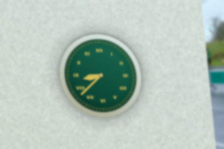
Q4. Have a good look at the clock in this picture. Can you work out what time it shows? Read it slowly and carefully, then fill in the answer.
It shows 8:38
